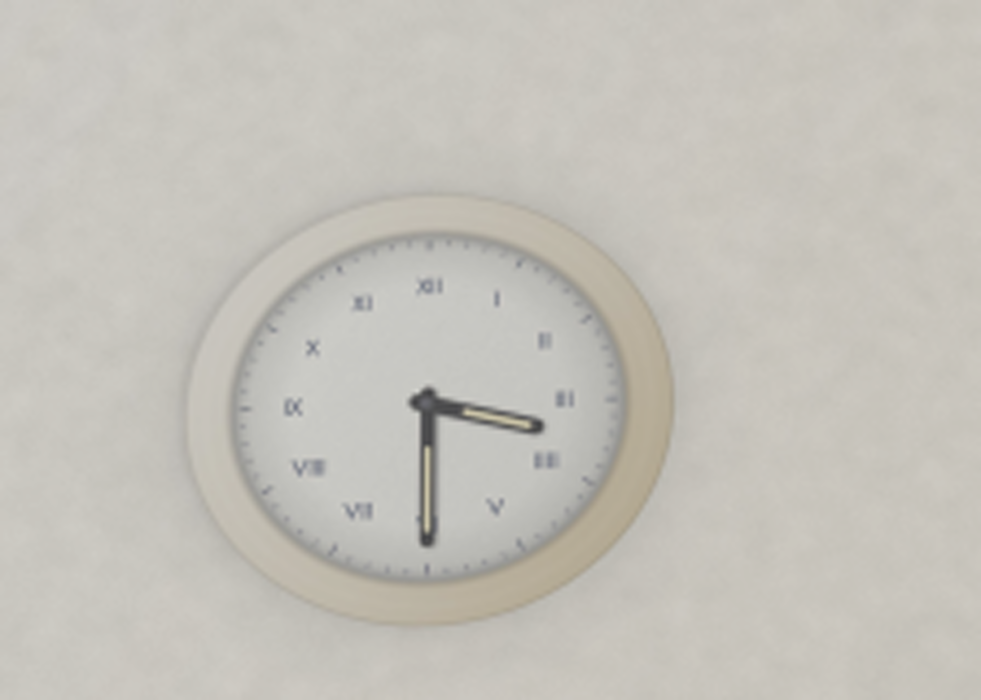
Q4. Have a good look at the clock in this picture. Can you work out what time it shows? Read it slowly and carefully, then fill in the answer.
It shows 3:30
